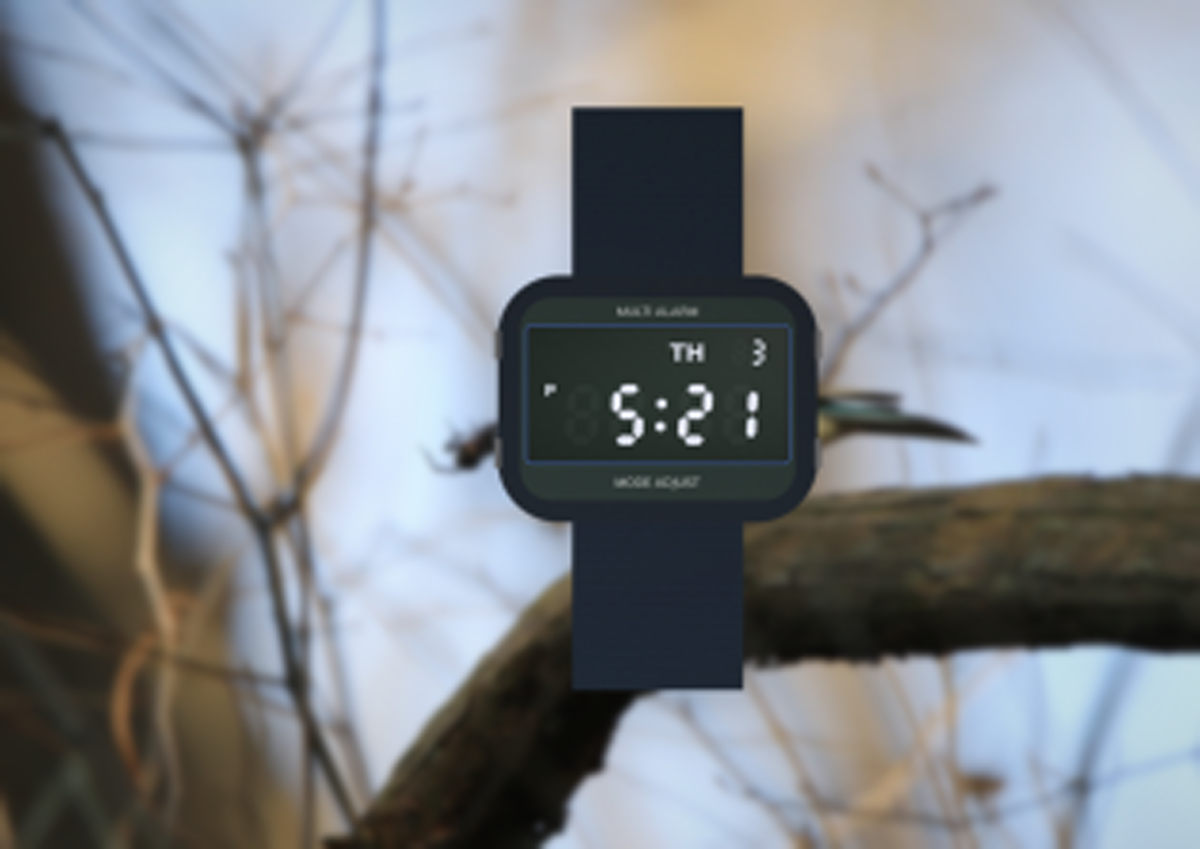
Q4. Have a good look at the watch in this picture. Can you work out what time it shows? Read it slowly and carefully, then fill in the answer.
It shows 5:21
